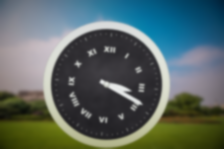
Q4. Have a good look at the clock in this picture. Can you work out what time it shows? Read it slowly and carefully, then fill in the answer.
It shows 3:19
